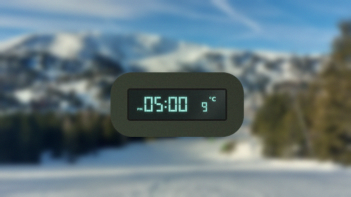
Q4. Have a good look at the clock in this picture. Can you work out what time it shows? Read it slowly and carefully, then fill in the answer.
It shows 5:00
